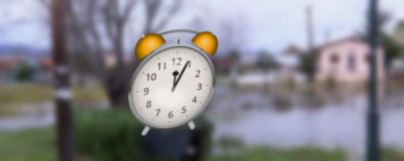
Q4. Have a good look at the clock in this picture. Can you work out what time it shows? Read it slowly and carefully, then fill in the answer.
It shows 12:04
